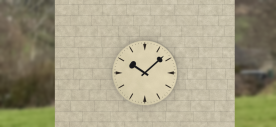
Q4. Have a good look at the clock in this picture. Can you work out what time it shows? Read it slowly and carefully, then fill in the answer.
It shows 10:08
